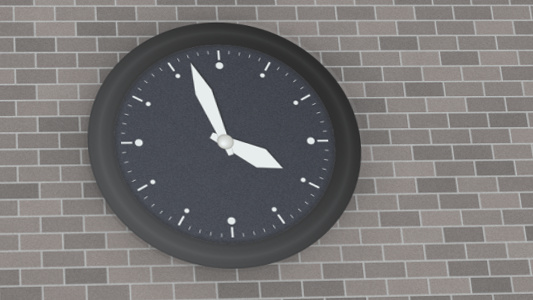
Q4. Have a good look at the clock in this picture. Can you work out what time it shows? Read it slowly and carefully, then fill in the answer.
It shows 3:57
